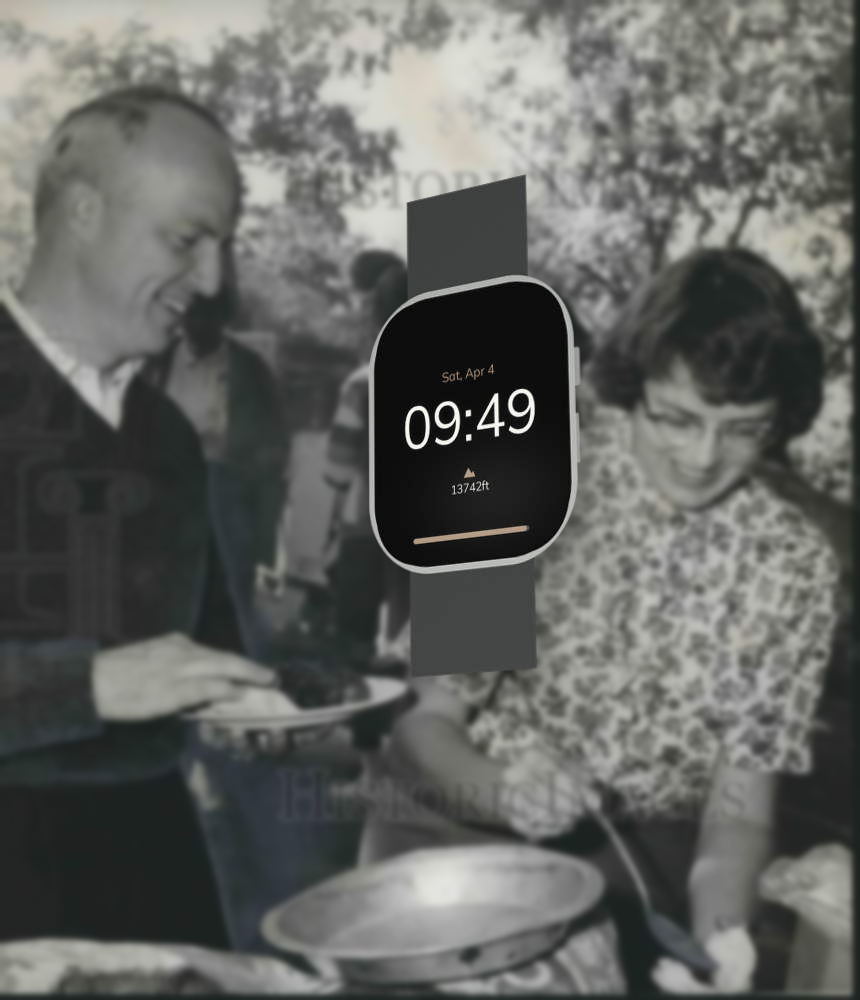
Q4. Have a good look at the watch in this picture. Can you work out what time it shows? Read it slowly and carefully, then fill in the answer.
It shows 9:49
